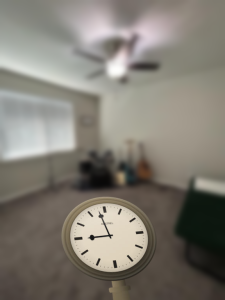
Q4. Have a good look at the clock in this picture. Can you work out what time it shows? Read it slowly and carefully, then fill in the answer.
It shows 8:58
